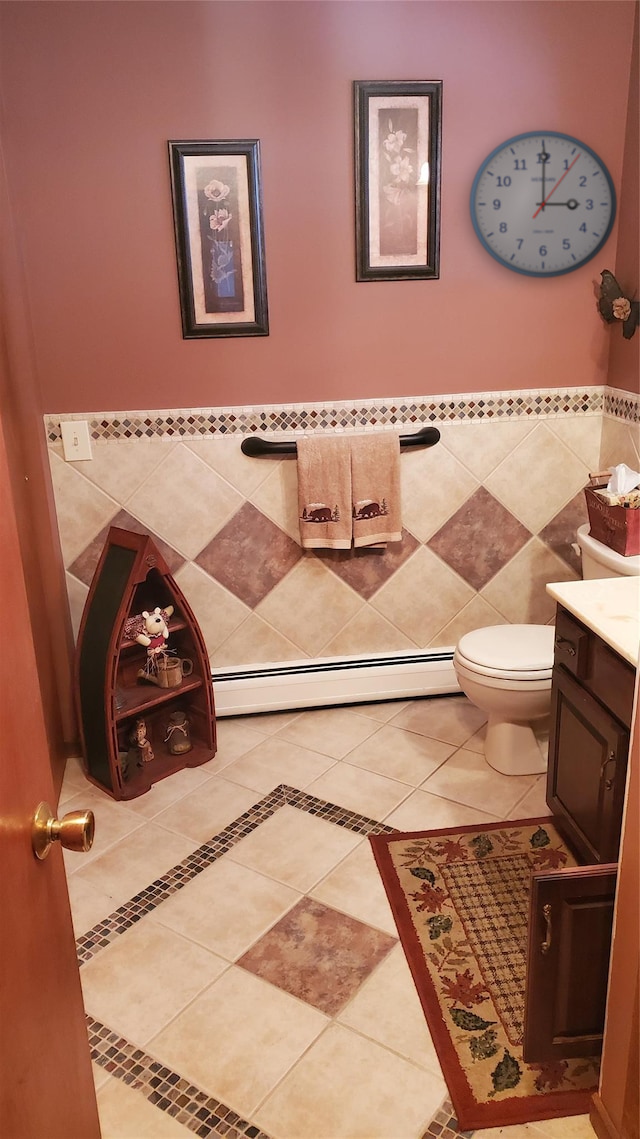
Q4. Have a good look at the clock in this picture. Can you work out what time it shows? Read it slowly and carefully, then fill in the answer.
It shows 3:00:06
